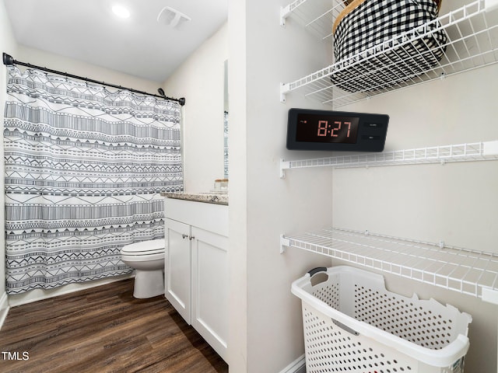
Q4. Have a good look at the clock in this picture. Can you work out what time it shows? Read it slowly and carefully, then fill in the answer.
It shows 8:27
